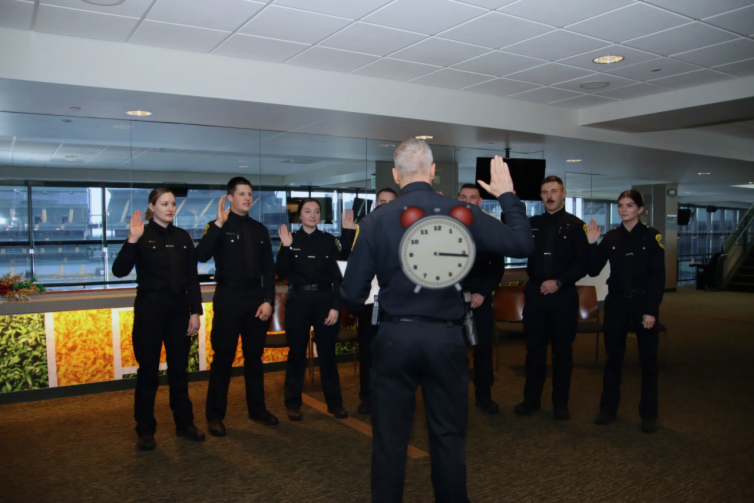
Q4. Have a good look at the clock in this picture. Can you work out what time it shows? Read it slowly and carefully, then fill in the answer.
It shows 3:16
